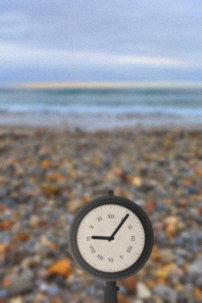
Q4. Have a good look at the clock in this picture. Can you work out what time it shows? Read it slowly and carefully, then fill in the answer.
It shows 9:06
